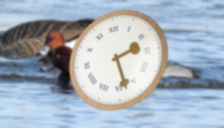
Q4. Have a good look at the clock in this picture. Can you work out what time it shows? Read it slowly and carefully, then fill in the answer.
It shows 2:28
